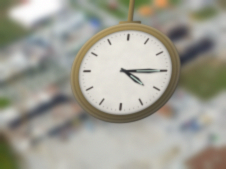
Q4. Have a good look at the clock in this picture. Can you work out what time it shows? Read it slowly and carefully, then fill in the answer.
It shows 4:15
